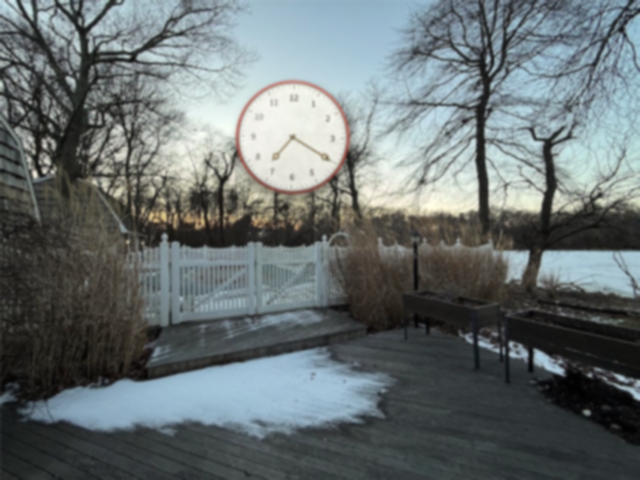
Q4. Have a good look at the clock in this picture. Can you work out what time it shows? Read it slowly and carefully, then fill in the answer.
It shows 7:20
